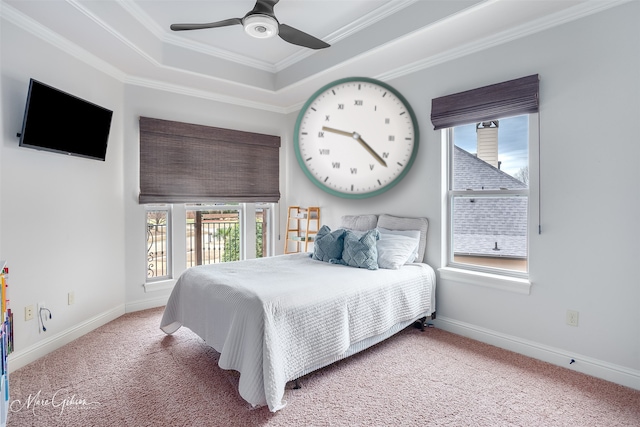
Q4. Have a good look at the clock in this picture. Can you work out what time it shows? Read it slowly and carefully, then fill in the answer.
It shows 9:22
